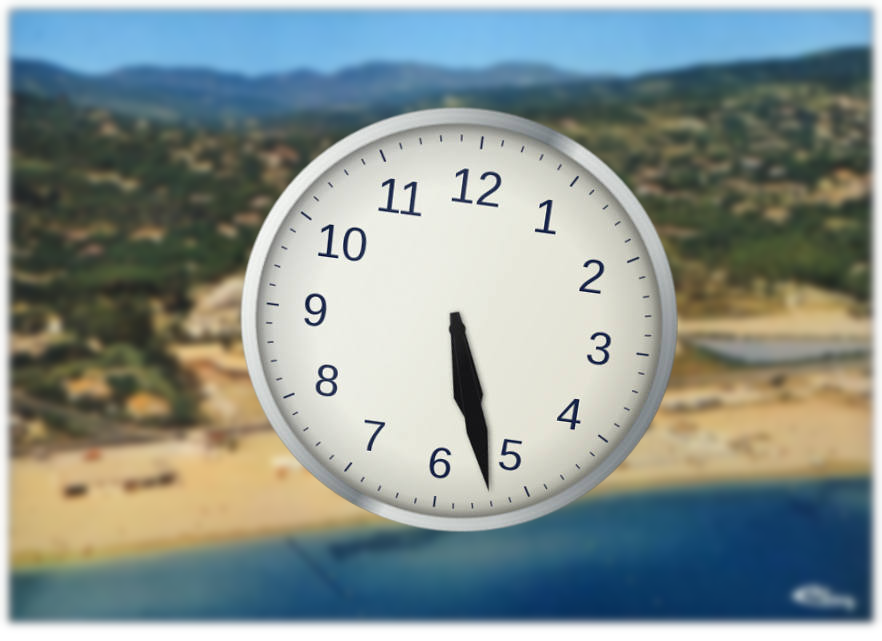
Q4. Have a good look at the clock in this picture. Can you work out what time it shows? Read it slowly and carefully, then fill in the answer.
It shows 5:27
